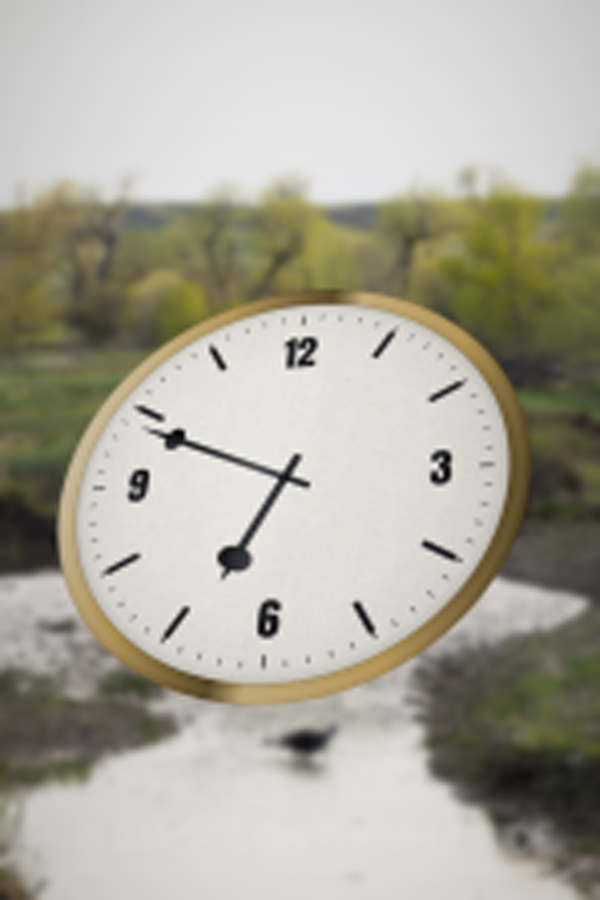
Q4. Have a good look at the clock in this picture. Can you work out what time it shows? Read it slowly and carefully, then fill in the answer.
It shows 6:49
